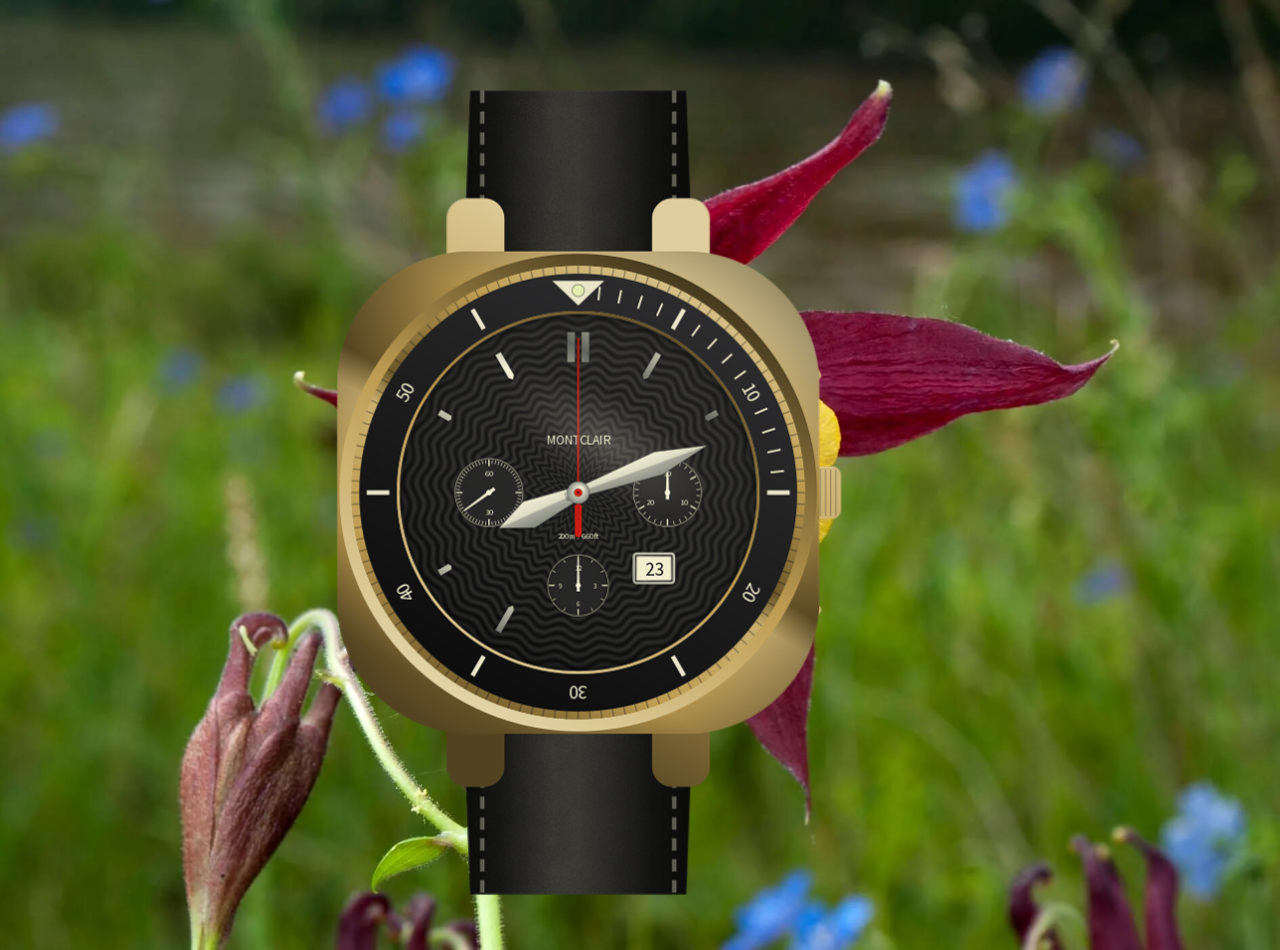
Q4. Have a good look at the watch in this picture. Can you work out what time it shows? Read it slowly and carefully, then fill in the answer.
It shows 8:11:39
